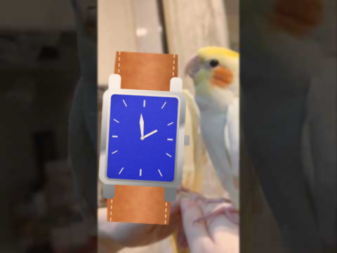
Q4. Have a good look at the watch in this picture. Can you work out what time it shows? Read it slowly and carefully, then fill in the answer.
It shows 1:59
